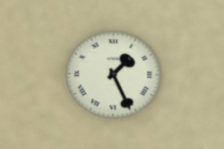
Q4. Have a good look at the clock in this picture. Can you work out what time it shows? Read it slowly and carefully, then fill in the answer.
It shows 1:26
